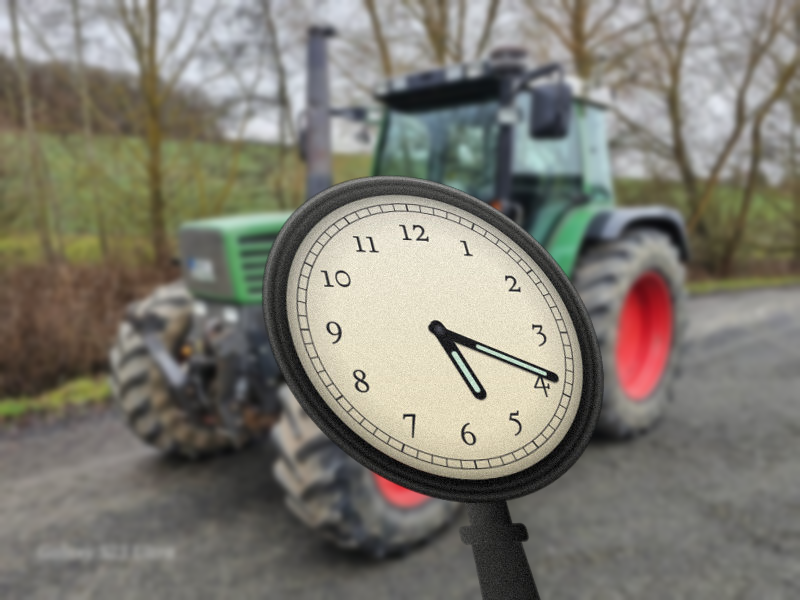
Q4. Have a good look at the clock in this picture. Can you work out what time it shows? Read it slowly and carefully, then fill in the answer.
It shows 5:19
